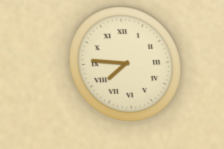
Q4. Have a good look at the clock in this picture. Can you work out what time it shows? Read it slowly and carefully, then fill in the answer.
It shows 7:46
